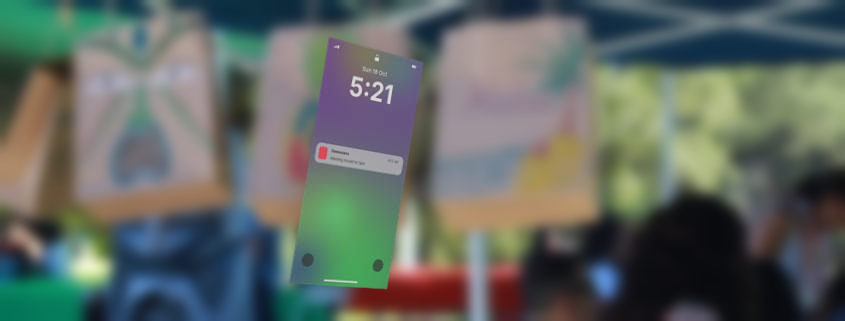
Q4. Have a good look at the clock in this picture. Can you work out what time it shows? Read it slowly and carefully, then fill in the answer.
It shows 5:21
